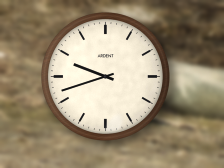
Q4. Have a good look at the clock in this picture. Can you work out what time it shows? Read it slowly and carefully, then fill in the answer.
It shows 9:42
